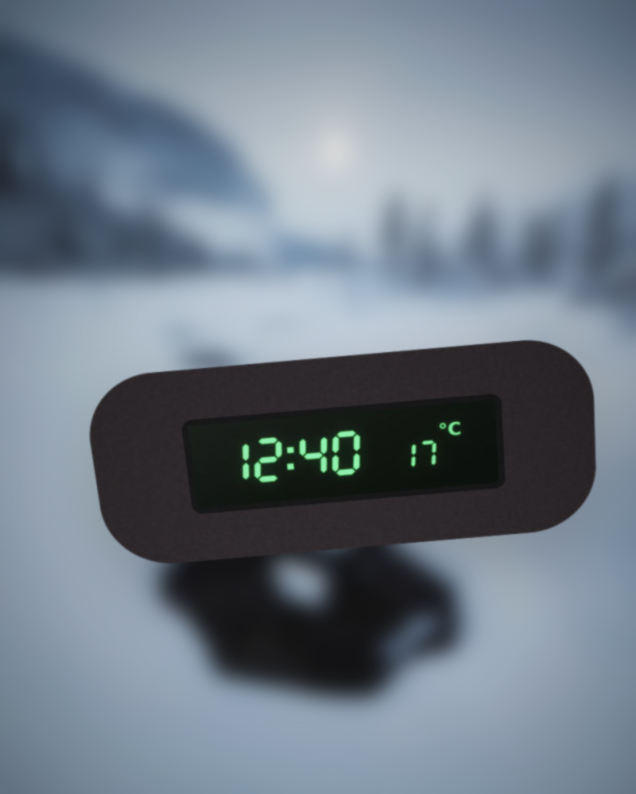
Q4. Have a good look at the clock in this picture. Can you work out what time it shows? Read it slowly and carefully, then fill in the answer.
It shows 12:40
